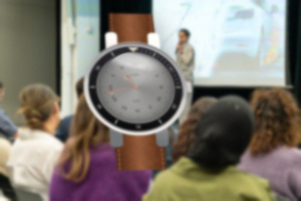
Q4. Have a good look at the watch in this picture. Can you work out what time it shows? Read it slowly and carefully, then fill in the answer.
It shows 10:43
